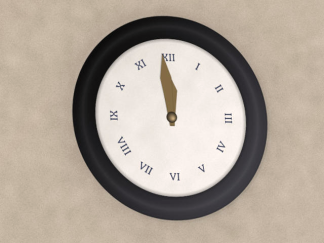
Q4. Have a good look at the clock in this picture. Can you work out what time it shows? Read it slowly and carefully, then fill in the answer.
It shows 11:59
